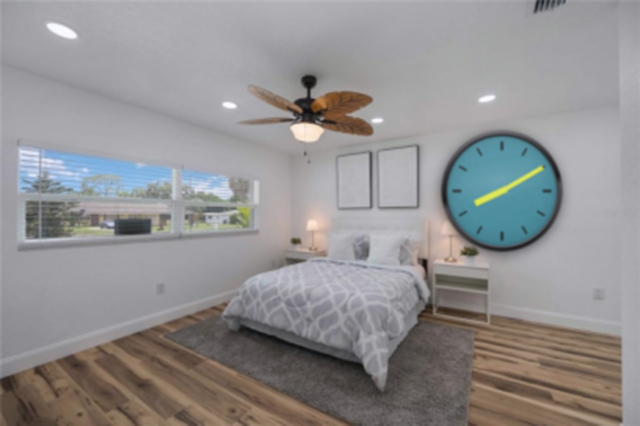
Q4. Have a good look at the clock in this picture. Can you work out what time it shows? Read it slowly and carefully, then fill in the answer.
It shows 8:10
